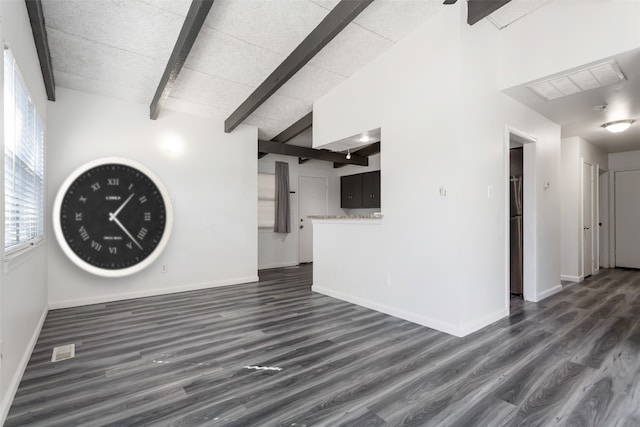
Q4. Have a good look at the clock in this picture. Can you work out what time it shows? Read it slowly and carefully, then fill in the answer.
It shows 1:23
